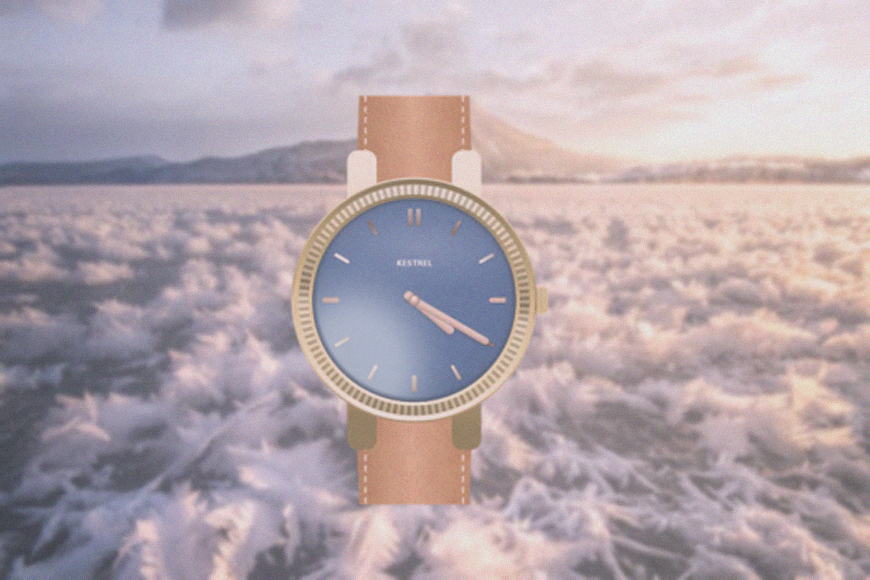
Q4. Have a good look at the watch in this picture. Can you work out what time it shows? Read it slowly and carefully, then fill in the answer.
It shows 4:20
